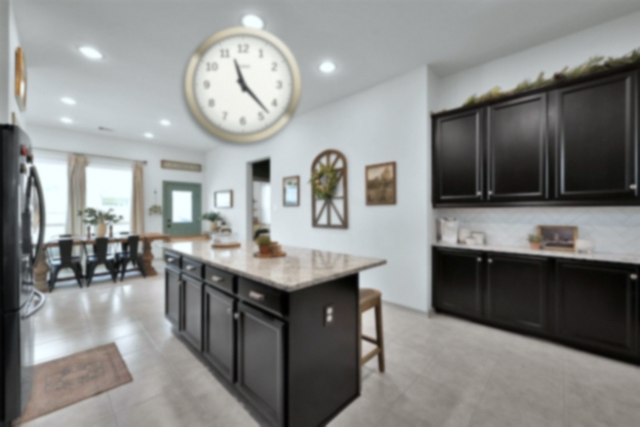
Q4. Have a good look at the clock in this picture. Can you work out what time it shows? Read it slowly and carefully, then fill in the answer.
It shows 11:23
